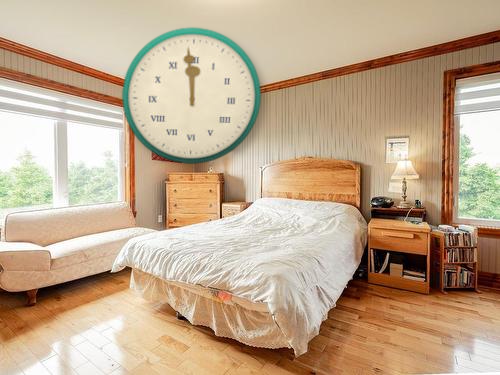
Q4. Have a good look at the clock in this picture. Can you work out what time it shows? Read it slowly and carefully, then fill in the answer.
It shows 11:59
